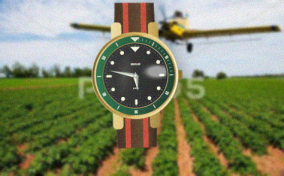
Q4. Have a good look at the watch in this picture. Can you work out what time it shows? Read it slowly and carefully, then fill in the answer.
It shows 5:47
